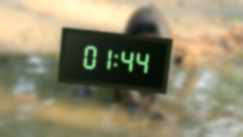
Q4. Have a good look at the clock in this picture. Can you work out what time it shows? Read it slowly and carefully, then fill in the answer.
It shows 1:44
